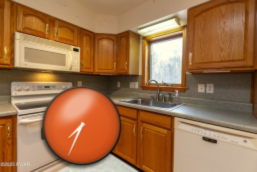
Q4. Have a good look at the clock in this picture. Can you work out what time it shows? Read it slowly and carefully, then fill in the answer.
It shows 7:34
